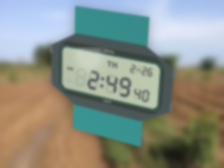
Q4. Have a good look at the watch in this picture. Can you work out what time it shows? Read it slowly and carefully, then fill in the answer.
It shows 2:49
